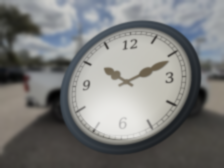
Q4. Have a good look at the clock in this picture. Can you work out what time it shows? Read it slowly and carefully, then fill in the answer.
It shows 10:11
